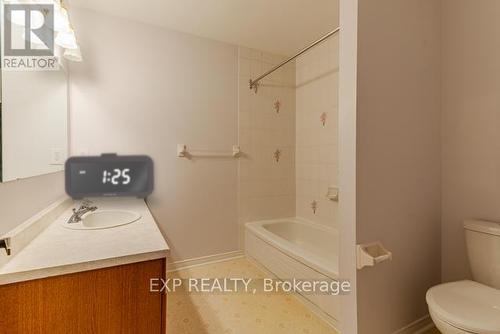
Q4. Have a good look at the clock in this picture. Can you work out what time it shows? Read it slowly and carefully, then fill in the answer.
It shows 1:25
